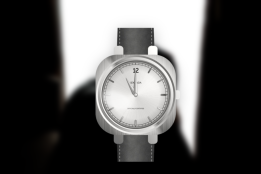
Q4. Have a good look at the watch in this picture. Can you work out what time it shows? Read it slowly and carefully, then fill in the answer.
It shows 11:00
